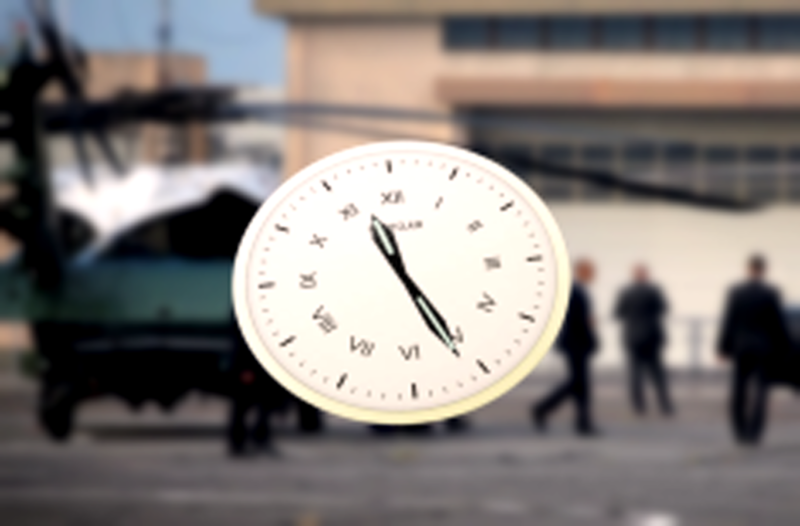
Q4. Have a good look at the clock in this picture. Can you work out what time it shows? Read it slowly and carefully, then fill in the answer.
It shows 11:26
